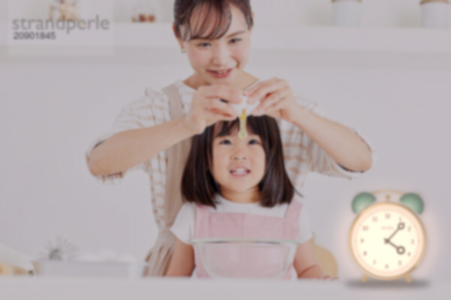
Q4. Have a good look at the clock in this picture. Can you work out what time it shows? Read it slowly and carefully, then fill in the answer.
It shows 4:07
